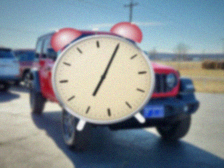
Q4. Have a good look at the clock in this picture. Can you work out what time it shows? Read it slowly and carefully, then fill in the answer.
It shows 7:05
